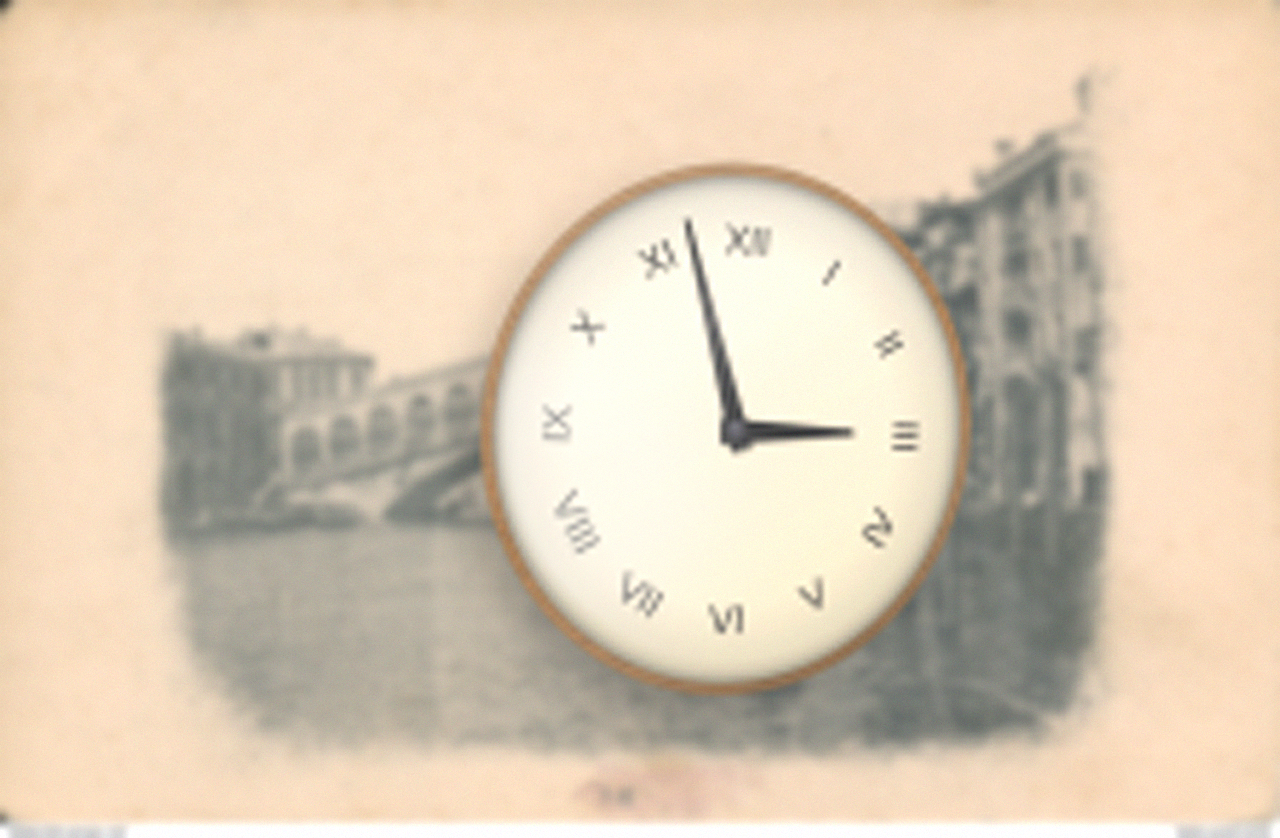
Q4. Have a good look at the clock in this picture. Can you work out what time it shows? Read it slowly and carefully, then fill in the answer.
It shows 2:57
